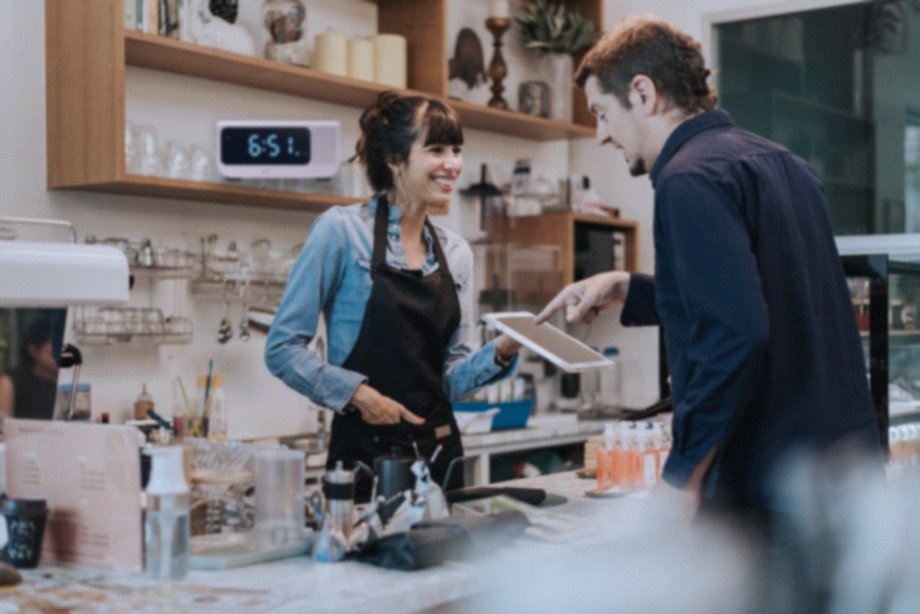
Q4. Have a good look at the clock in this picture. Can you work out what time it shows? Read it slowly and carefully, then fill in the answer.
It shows 6:51
